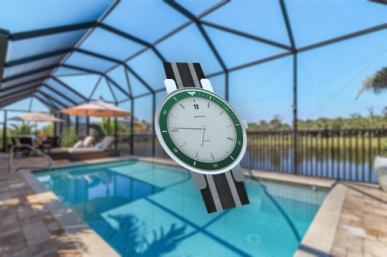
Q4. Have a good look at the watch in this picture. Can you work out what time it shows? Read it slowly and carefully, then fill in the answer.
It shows 6:46
